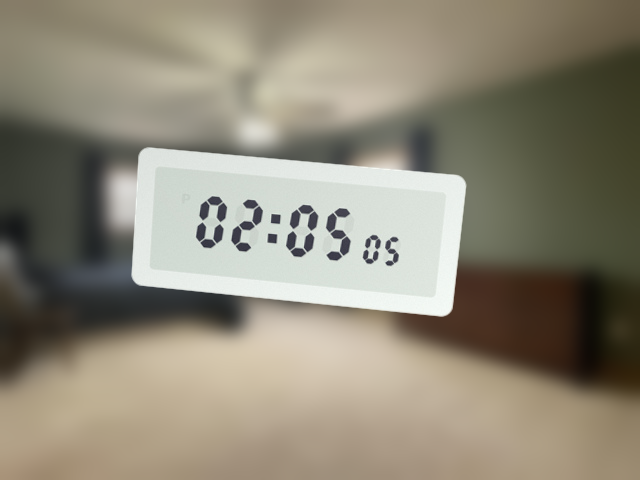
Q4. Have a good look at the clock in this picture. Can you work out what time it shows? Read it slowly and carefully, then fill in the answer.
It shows 2:05:05
